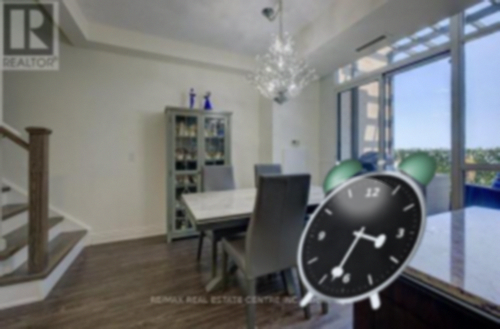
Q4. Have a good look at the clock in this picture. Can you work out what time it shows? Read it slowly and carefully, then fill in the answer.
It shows 3:33
